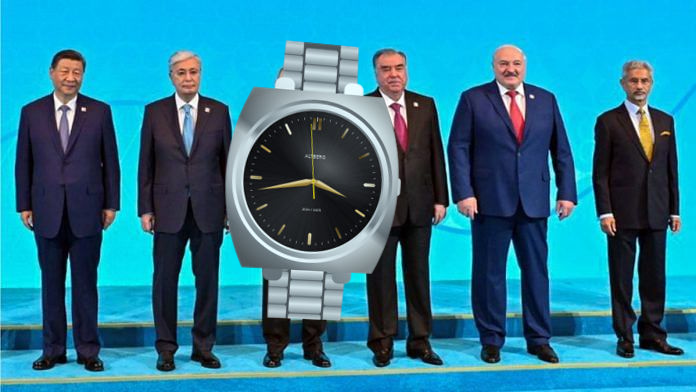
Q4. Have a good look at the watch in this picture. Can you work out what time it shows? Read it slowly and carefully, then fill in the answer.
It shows 3:42:59
